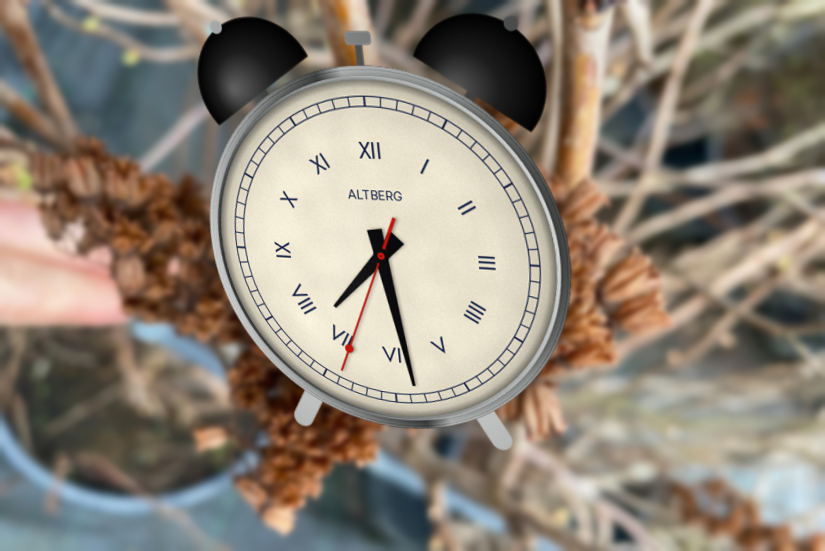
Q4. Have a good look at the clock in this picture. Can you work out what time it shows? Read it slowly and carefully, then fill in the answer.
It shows 7:28:34
